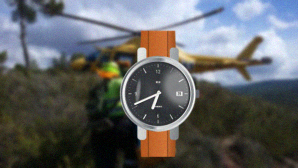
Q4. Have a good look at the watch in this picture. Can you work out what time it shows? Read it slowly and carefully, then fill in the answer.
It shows 6:41
